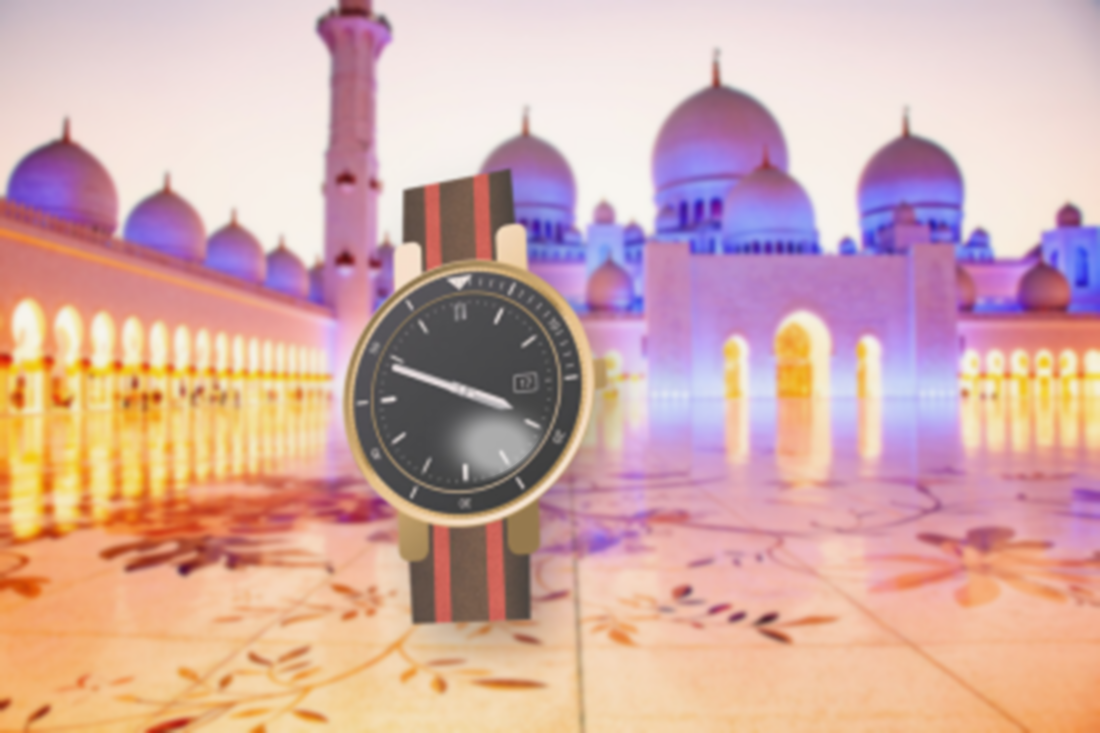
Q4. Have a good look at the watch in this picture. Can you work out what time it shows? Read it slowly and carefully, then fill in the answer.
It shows 3:49
